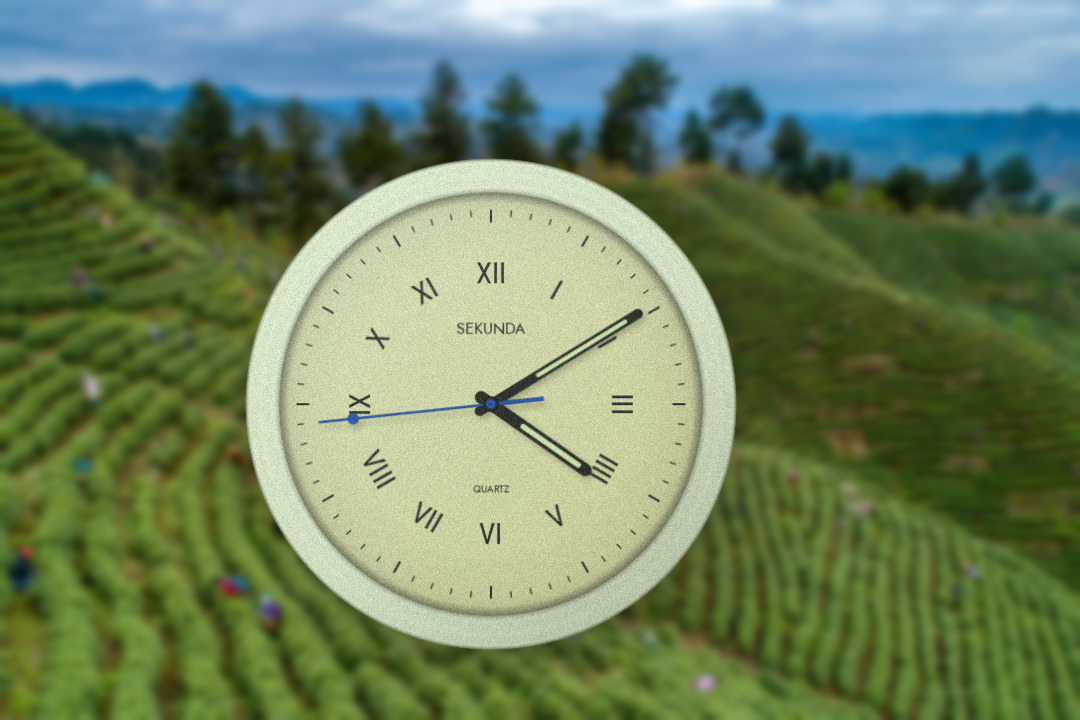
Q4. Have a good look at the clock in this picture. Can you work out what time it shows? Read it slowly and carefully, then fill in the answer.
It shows 4:09:44
